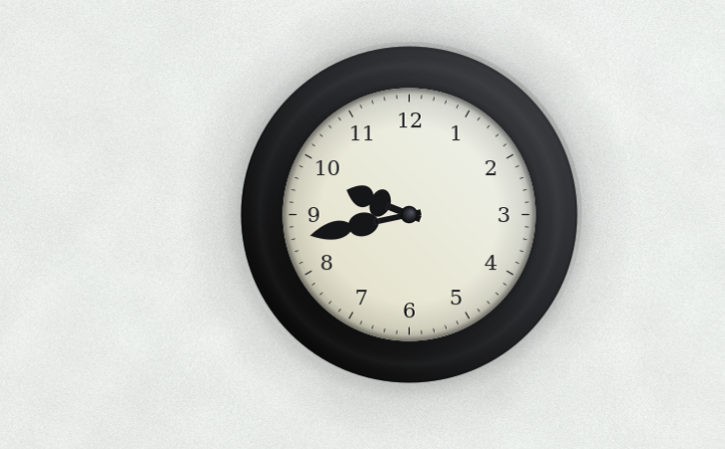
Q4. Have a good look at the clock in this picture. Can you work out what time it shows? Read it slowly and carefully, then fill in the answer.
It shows 9:43
